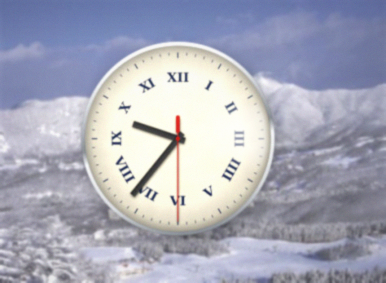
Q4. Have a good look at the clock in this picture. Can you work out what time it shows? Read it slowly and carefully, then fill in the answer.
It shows 9:36:30
